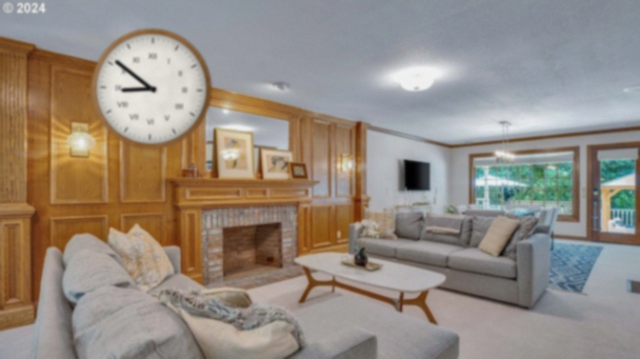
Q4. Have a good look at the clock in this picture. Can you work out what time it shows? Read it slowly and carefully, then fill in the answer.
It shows 8:51
